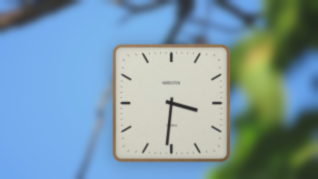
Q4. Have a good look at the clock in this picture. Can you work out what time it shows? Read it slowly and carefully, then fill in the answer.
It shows 3:31
